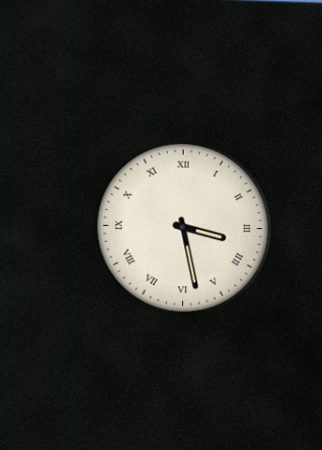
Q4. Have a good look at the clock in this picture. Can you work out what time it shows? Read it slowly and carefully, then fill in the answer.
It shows 3:28
